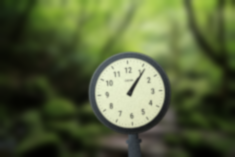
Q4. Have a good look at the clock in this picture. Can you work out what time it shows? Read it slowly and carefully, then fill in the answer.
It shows 1:06
